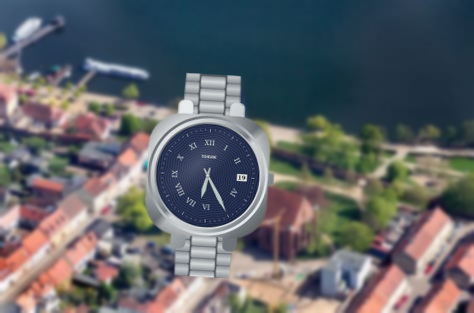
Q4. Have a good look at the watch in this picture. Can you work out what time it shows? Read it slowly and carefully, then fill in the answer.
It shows 6:25
